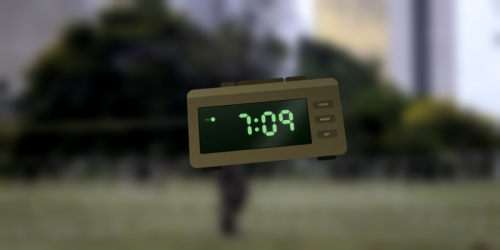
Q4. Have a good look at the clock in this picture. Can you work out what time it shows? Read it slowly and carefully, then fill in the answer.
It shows 7:09
